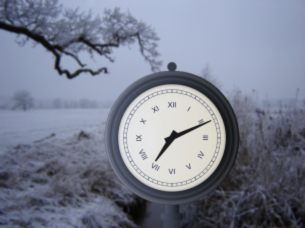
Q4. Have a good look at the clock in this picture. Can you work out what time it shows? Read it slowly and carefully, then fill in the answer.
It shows 7:11
